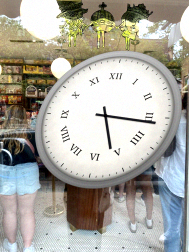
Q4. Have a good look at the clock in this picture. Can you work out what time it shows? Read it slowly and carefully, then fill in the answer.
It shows 5:16
